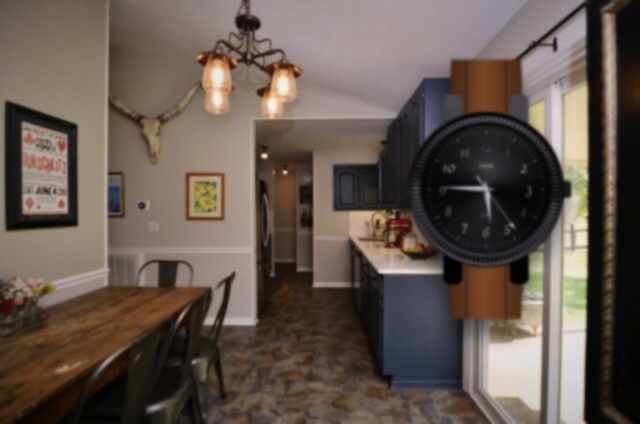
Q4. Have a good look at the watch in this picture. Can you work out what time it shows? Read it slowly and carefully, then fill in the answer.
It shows 5:45:24
